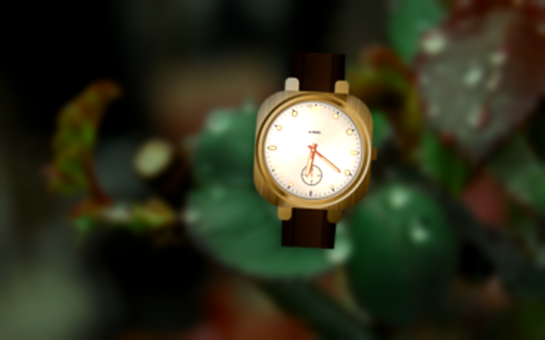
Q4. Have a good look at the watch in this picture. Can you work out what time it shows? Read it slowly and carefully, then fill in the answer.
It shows 6:21
